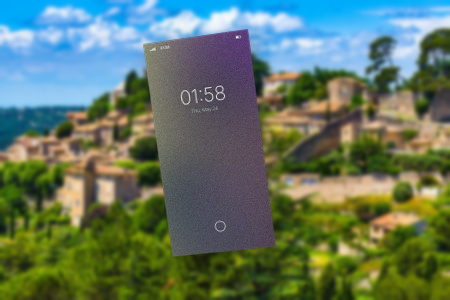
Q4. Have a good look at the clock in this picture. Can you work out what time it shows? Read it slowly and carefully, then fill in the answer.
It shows 1:58
